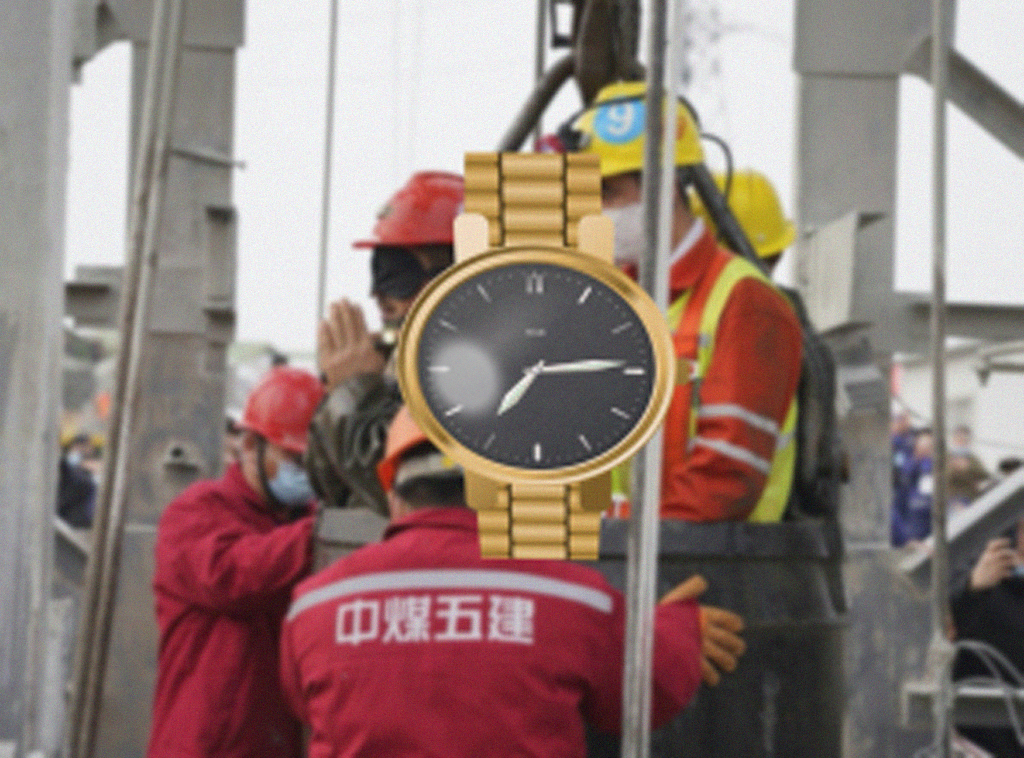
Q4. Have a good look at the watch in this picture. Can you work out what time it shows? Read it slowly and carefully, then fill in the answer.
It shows 7:14
